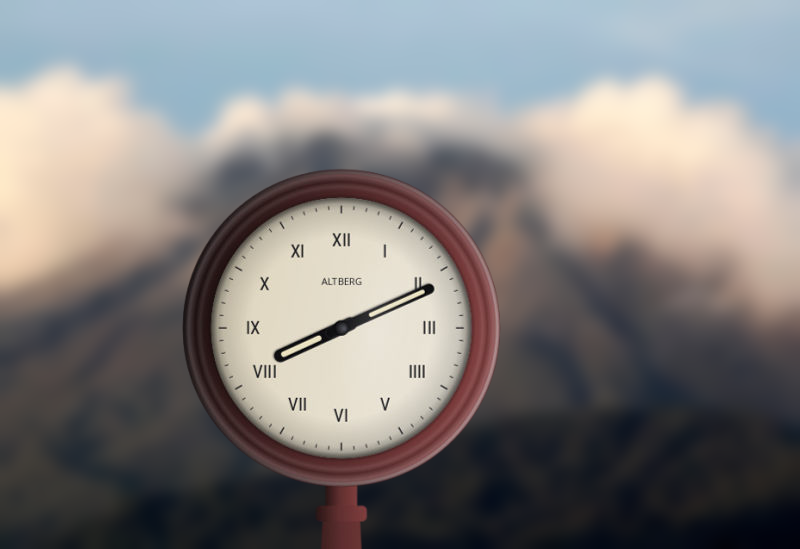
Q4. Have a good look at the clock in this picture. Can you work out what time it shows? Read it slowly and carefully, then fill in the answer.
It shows 8:11
